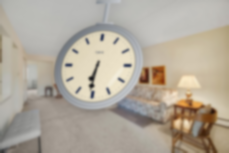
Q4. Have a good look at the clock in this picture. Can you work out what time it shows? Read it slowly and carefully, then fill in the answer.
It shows 6:31
